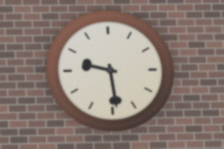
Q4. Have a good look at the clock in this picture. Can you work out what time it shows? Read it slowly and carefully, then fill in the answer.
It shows 9:29
